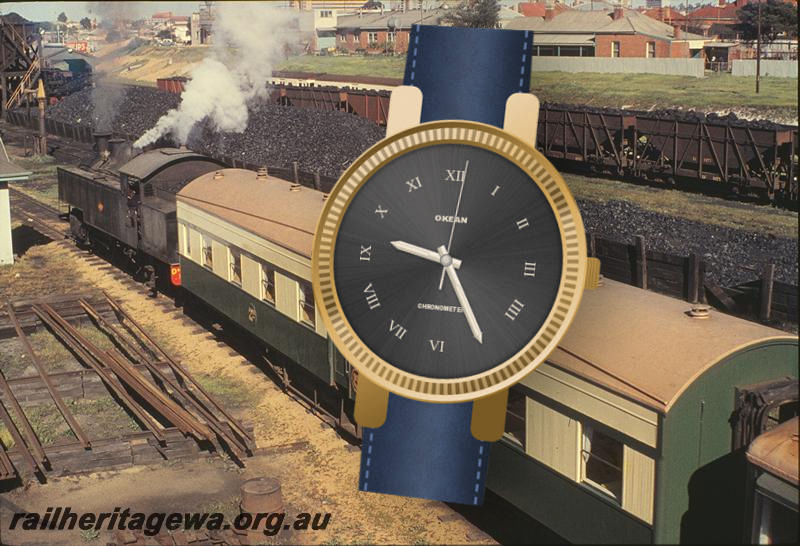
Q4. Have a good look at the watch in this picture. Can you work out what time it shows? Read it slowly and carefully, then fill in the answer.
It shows 9:25:01
